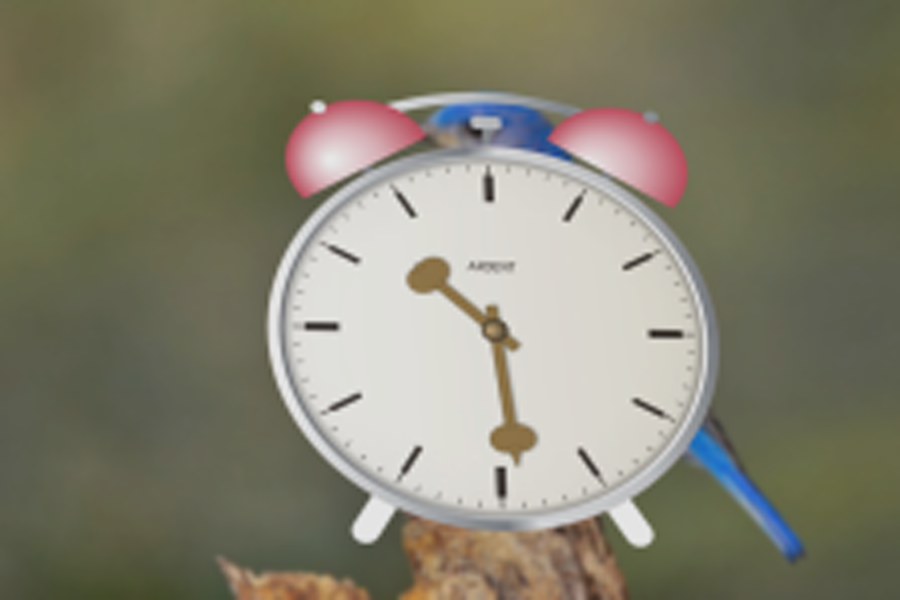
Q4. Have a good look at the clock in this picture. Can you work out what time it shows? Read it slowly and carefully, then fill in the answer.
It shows 10:29
